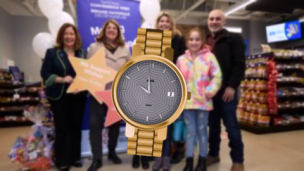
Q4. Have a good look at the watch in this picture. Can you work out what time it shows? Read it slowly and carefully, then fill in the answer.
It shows 9:59
